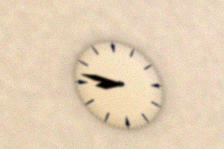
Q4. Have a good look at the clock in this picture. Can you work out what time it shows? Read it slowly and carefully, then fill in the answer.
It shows 8:47
